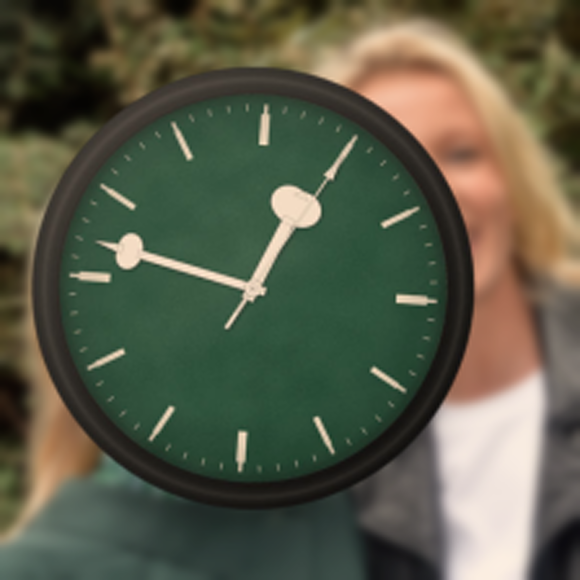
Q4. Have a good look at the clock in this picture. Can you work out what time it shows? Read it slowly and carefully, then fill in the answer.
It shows 12:47:05
